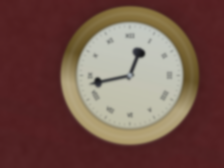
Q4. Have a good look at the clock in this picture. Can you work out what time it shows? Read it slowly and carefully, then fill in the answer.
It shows 12:43
